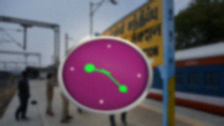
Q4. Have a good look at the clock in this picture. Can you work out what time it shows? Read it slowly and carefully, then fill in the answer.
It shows 9:22
